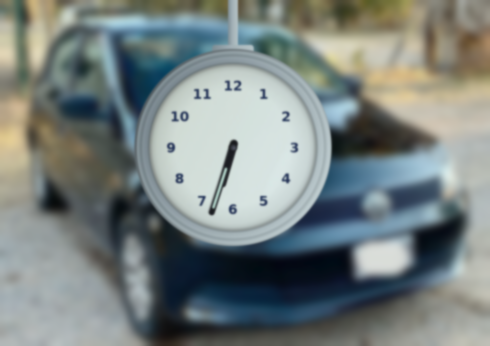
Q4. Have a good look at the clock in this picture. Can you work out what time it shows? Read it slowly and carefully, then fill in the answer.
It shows 6:33
